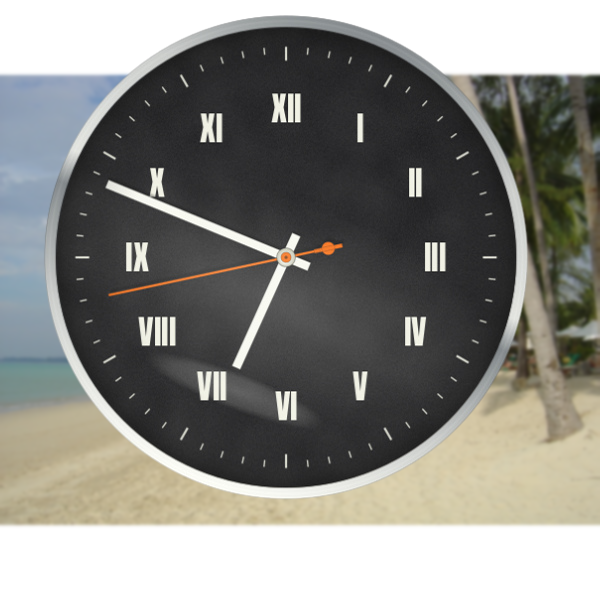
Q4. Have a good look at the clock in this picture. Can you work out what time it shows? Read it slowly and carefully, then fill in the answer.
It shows 6:48:43
